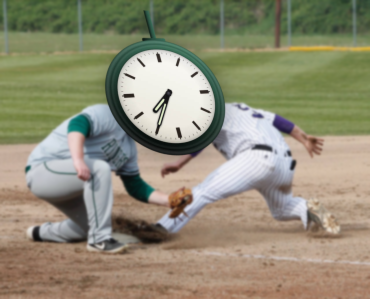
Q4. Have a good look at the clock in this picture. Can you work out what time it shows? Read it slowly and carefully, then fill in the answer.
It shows 7:35
